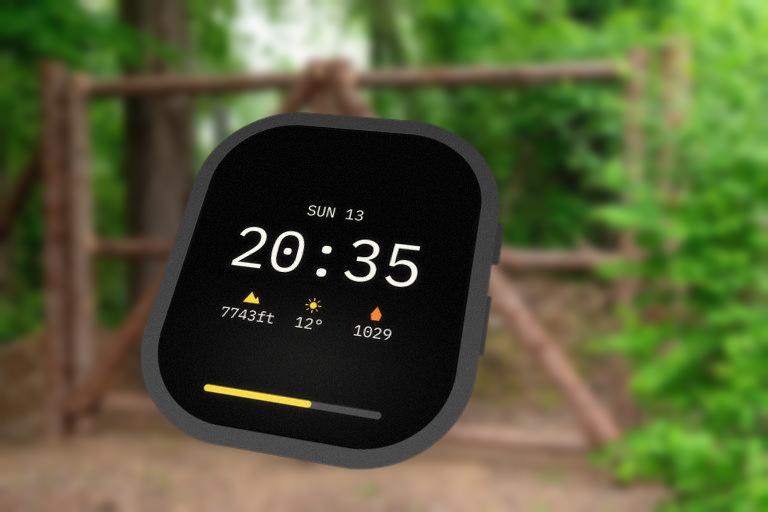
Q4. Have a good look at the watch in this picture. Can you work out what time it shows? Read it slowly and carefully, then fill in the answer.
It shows 20:35
